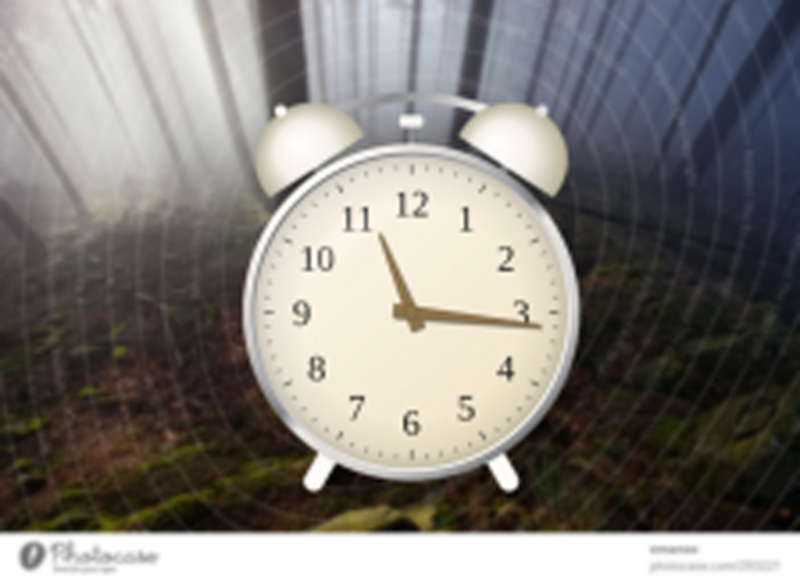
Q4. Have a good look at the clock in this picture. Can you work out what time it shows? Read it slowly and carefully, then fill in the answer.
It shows 11:16
